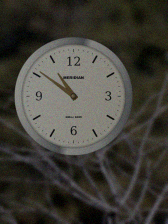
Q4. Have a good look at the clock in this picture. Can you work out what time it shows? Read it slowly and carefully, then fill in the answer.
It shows 10:51
